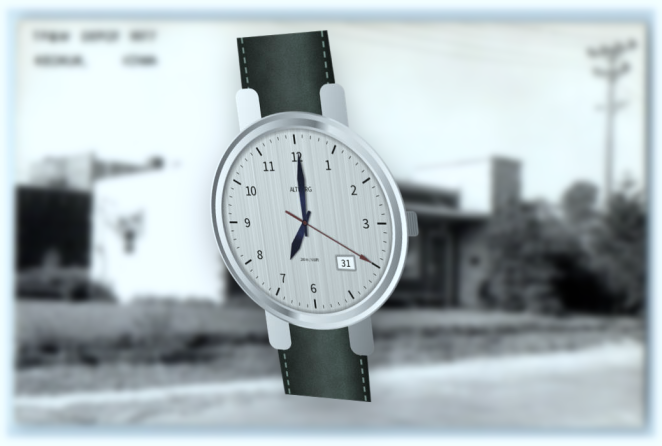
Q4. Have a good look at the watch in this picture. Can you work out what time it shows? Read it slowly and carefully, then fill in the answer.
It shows 7:00:20
